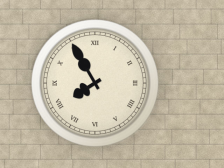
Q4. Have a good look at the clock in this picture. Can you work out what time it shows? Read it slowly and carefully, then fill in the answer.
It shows 7:55
